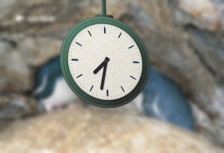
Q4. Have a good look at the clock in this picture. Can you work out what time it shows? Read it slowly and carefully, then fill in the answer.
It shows 7:32
